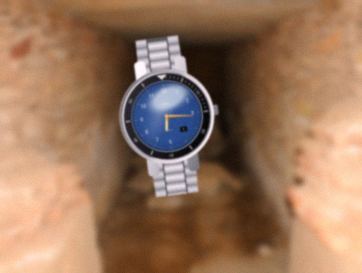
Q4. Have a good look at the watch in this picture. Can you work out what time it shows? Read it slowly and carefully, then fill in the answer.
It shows 6:16
